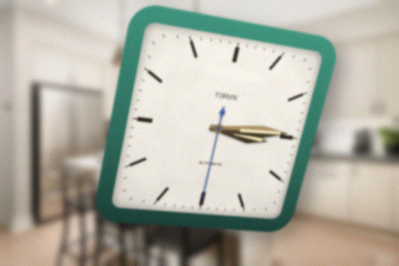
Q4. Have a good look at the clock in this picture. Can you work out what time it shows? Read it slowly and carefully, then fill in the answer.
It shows 3:14:30
